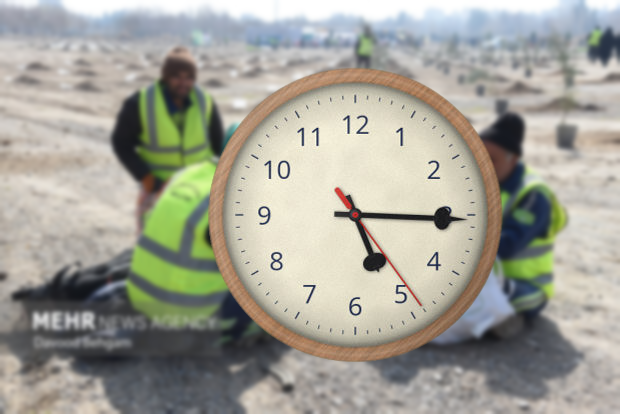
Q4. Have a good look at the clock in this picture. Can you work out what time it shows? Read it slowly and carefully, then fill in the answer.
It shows 5:15:24
